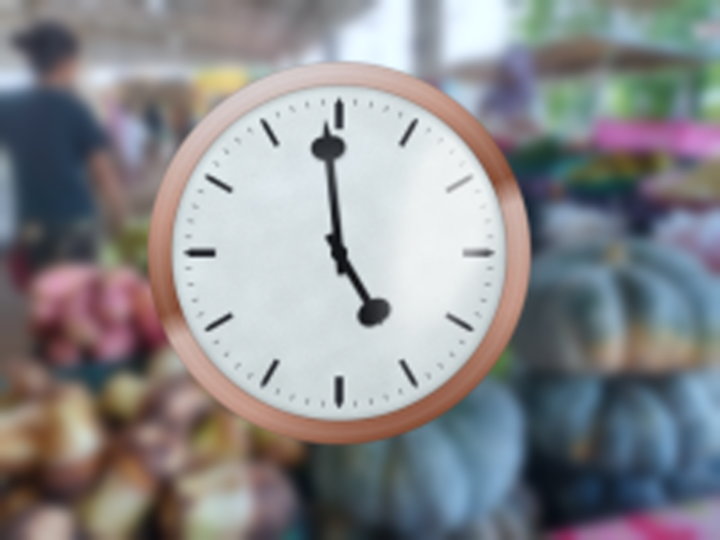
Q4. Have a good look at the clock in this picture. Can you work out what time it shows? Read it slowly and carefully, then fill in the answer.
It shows 4:59
